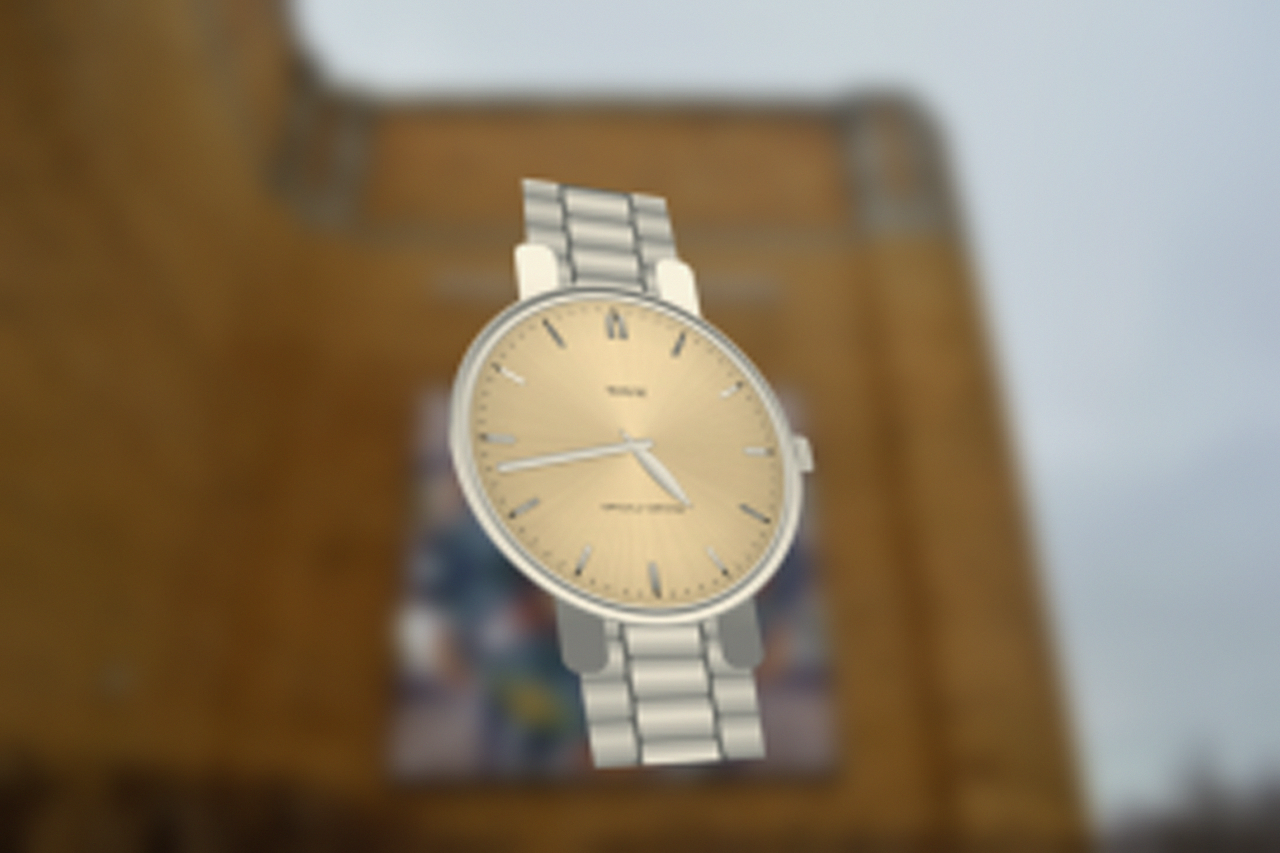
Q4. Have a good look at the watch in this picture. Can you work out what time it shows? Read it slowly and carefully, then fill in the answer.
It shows 4:43
